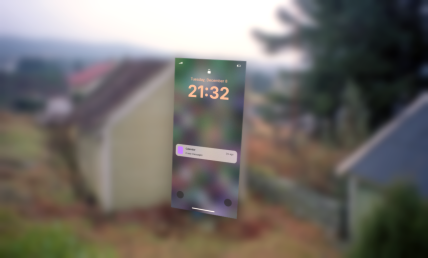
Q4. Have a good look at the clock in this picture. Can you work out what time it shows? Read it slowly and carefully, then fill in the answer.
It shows 21:32
